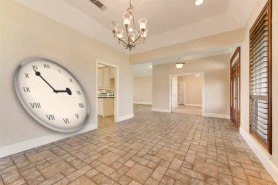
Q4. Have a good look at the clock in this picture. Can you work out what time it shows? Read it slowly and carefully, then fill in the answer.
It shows 2:54
